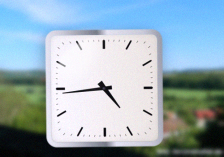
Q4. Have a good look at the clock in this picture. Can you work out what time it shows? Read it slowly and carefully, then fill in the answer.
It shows 4:44
